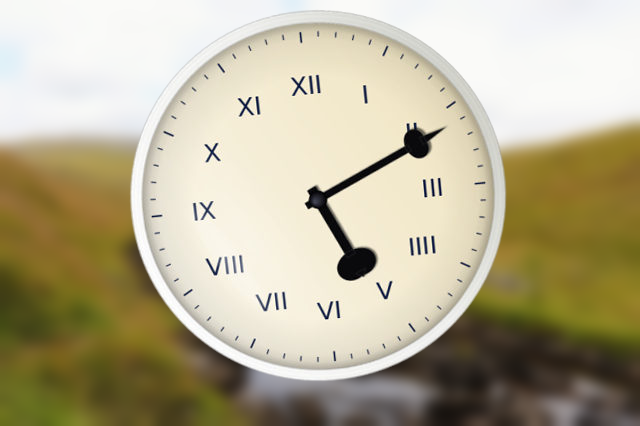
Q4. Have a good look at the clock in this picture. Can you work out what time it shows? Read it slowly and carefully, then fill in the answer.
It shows 5:11
